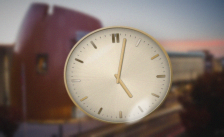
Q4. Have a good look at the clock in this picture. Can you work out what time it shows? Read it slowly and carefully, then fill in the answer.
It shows 5:02
